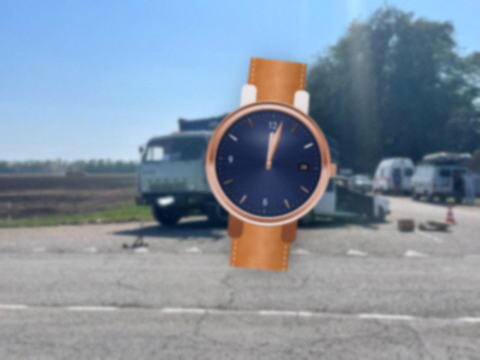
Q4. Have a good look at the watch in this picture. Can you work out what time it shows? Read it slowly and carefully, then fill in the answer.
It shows 12:02
